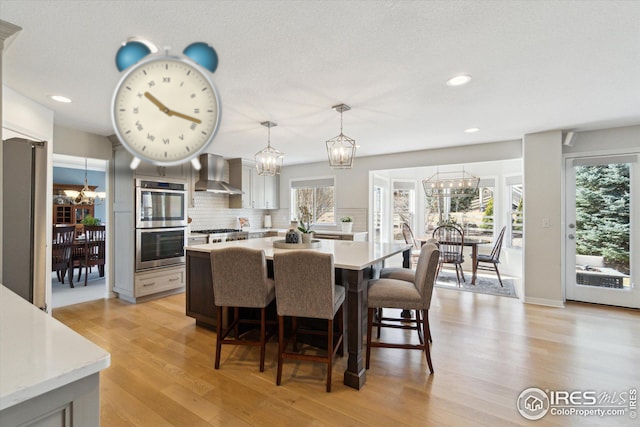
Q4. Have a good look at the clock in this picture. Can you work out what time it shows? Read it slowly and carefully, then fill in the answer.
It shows 10:18
